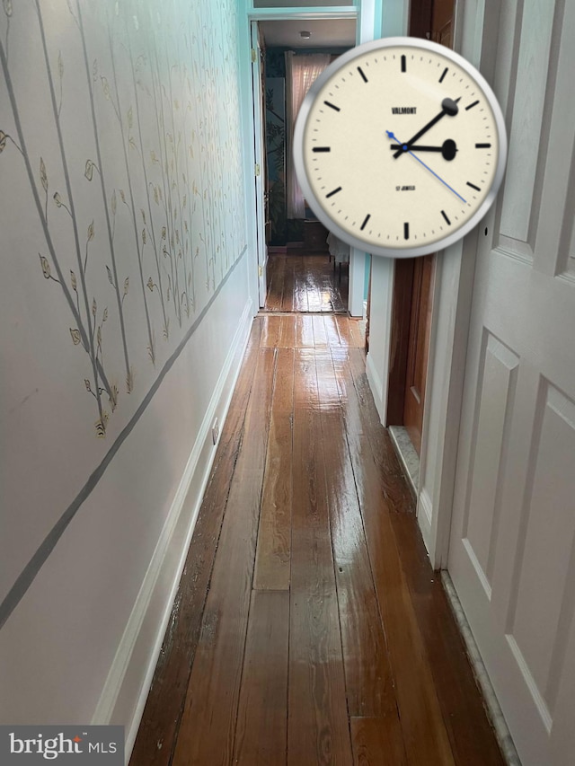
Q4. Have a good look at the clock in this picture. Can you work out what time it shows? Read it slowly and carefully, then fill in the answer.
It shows 3:08:22
